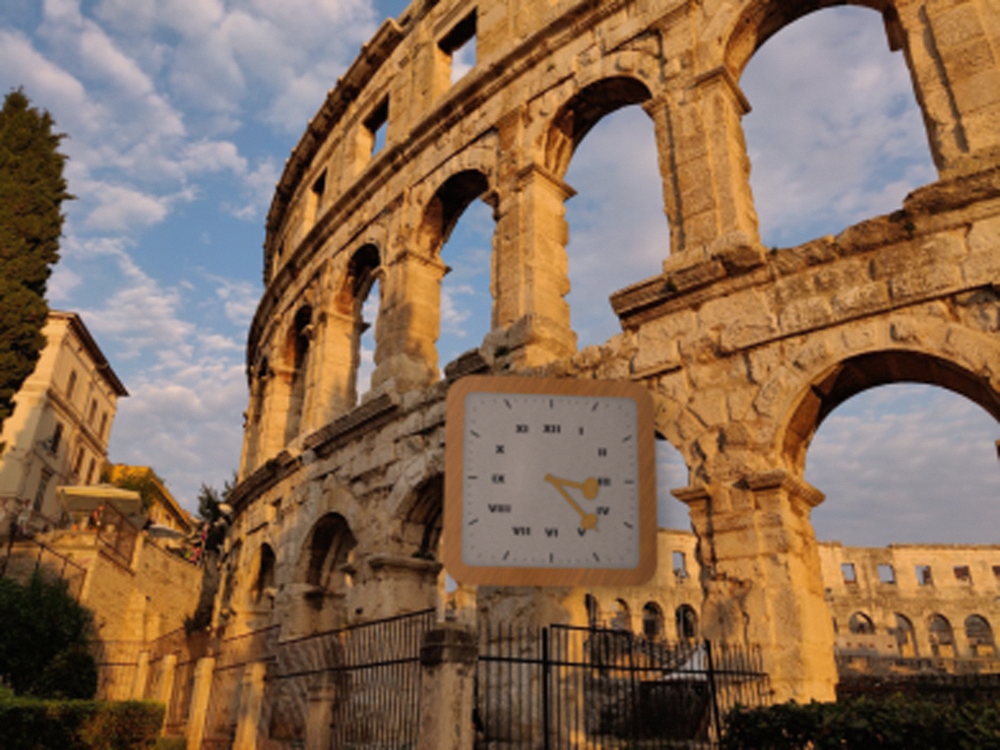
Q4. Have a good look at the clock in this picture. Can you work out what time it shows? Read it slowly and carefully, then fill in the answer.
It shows 3:23
